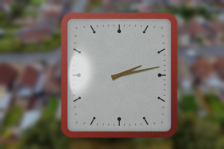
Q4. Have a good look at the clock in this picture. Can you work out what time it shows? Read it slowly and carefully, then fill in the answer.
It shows 2:13
